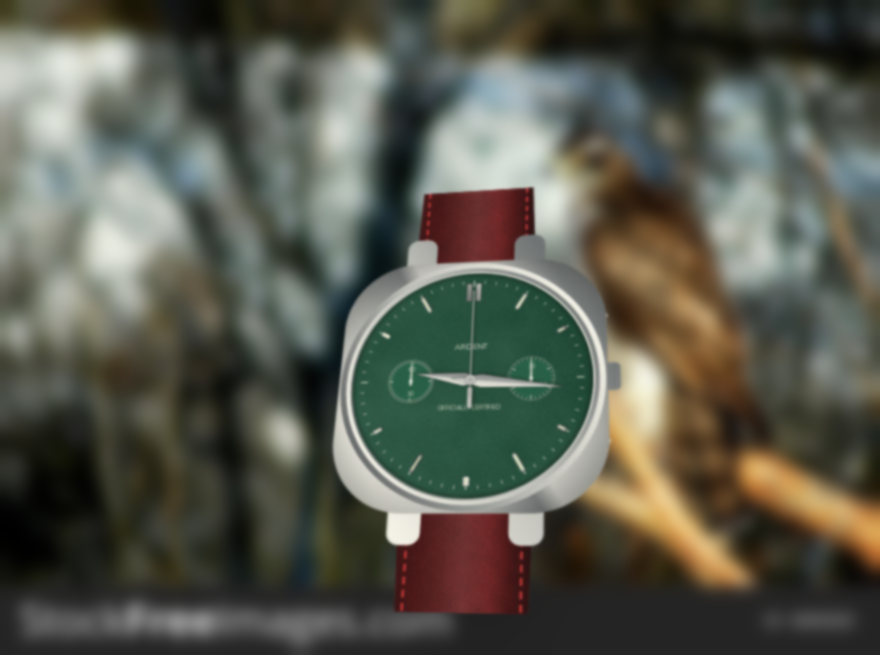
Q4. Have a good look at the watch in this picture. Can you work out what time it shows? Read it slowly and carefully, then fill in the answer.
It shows 9:16
